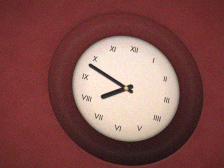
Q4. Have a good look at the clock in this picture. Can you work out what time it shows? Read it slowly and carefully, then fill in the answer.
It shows 7:48
